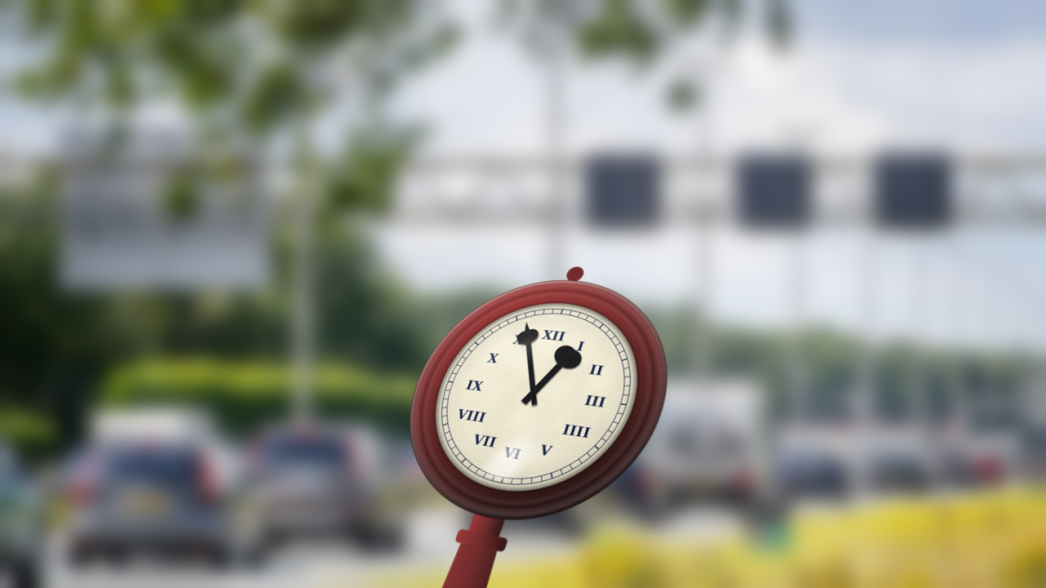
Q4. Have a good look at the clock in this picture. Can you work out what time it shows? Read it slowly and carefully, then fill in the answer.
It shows 12:56
